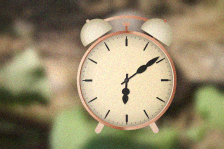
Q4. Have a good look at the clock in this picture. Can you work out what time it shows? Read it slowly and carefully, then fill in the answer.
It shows 6:09
